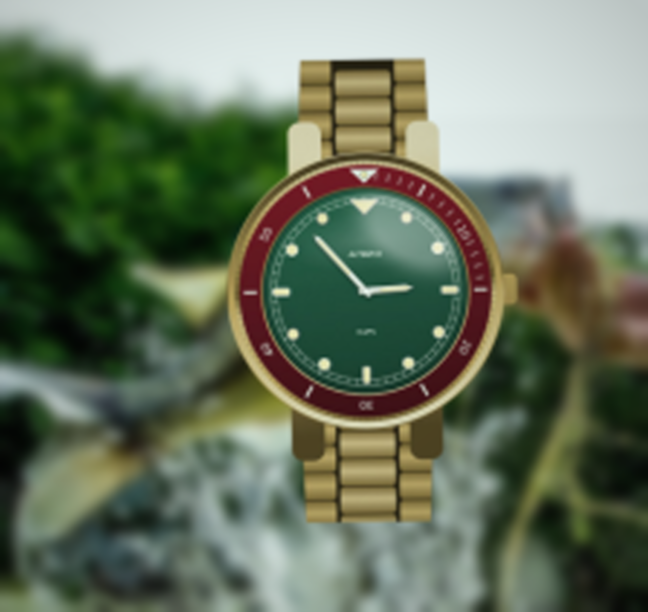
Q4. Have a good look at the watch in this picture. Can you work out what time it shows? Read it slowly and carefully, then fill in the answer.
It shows 2:53
